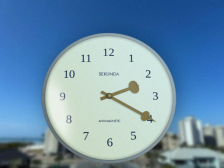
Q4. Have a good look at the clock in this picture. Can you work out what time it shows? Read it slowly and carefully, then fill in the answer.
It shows 2:20
